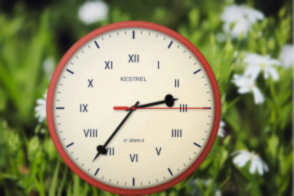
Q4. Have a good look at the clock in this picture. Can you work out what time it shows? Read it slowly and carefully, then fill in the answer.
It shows 2:36:15
